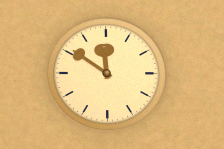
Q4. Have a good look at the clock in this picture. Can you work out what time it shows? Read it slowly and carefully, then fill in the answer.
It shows 11:51
